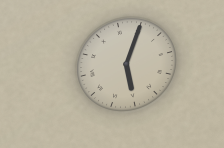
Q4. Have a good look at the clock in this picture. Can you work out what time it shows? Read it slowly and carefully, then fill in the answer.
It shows 5:00
